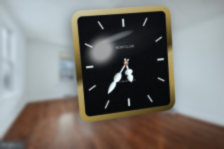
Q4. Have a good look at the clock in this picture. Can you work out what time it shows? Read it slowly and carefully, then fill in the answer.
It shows 5:36
